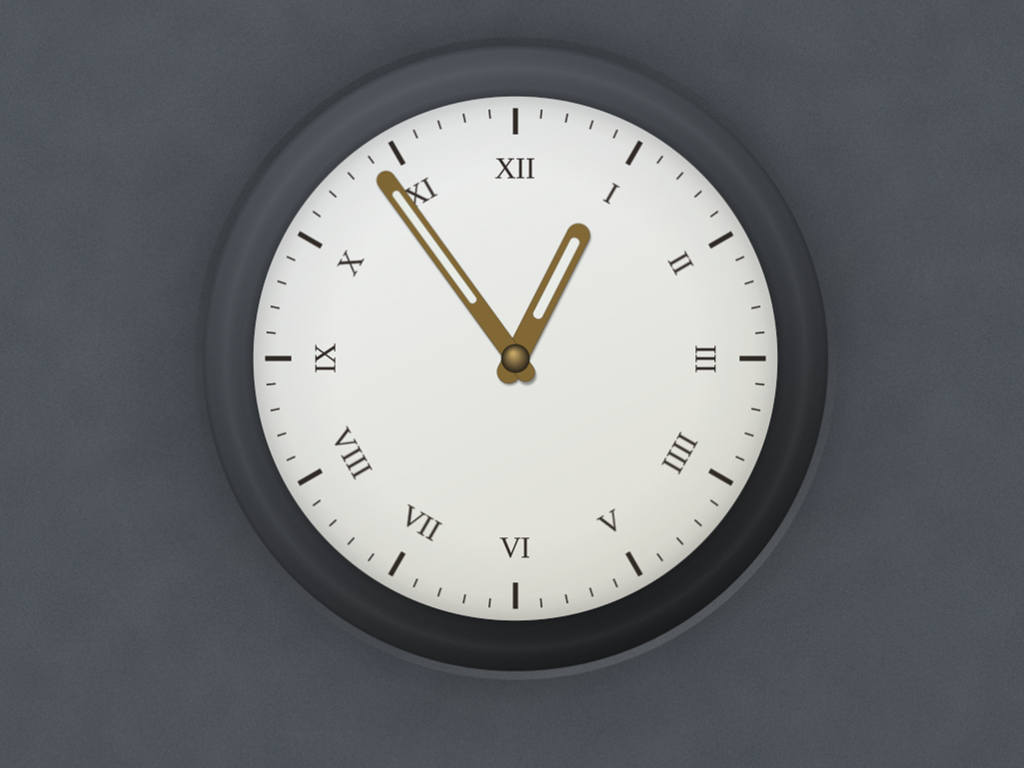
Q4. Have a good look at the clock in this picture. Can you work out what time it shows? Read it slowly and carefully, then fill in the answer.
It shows 12:54
